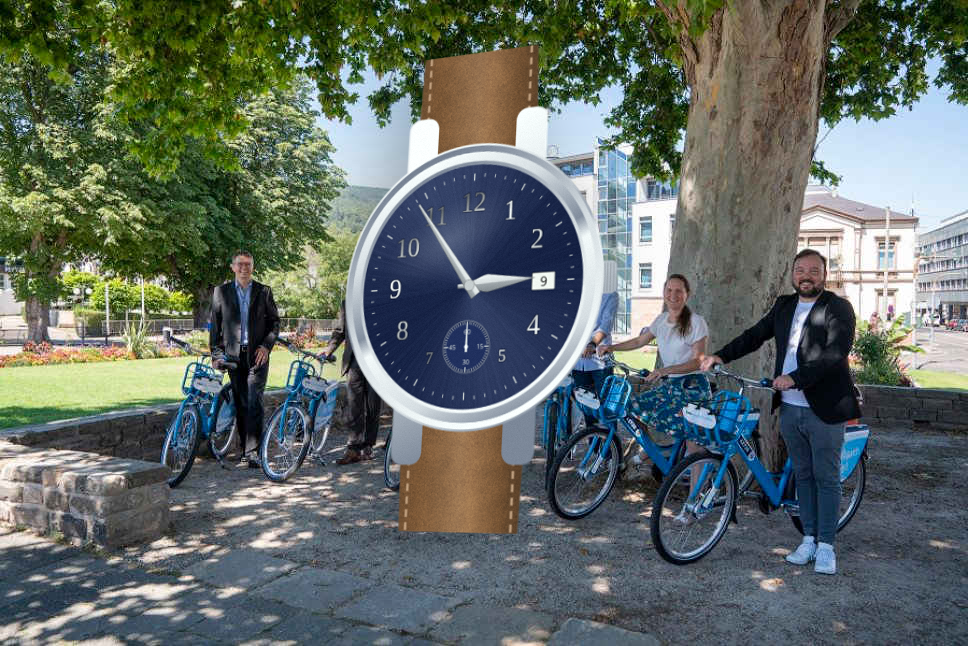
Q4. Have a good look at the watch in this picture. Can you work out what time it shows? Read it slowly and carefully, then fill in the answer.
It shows 2:54
